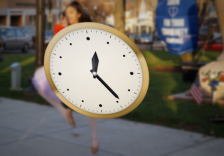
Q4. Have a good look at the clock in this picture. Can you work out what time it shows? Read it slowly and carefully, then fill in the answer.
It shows 12:24
